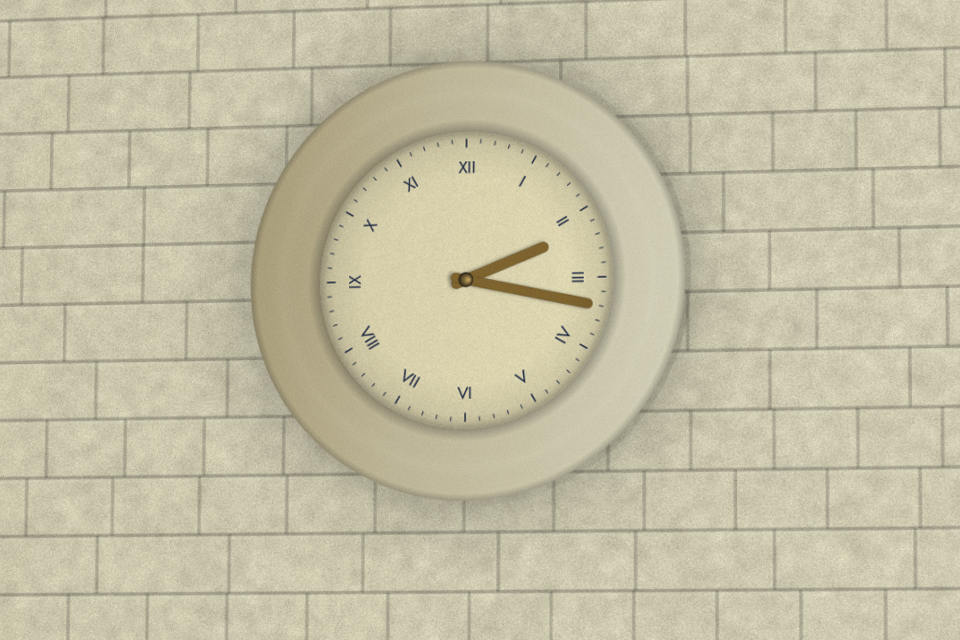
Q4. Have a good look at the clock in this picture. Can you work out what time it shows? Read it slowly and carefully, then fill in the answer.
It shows 2:17
